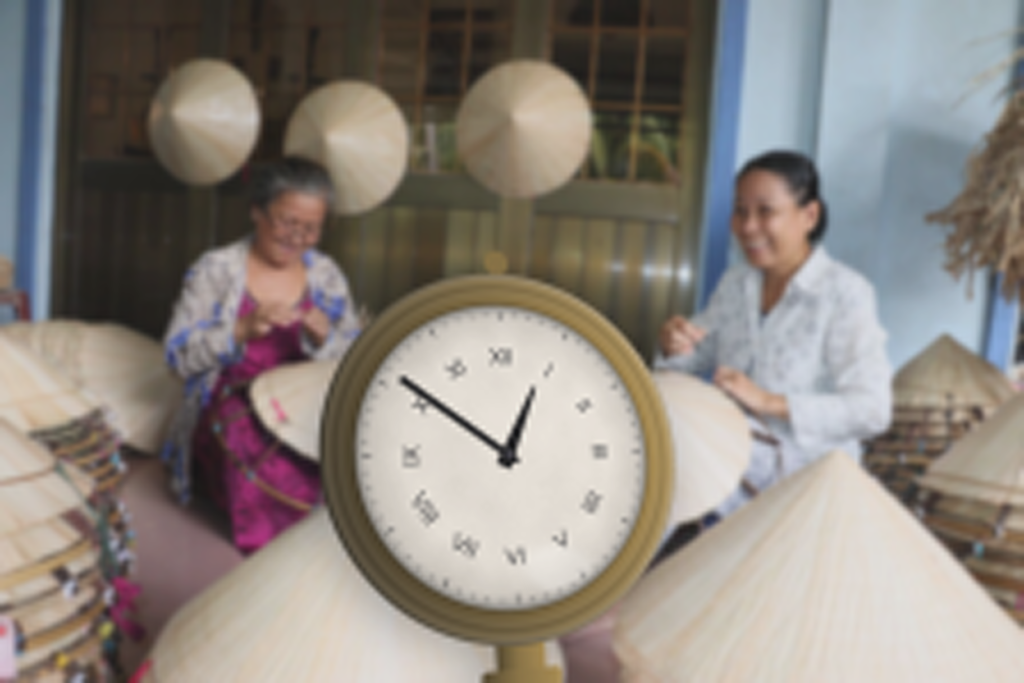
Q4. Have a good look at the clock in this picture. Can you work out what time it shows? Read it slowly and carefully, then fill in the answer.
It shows 12:51
